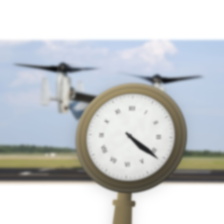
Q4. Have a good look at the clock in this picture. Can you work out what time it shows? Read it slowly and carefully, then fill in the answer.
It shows 4:21
